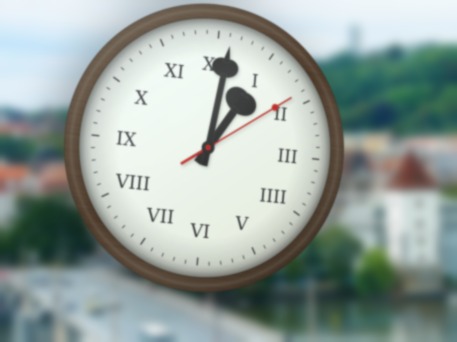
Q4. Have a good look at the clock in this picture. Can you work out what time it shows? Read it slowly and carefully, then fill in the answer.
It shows 1:01:09
